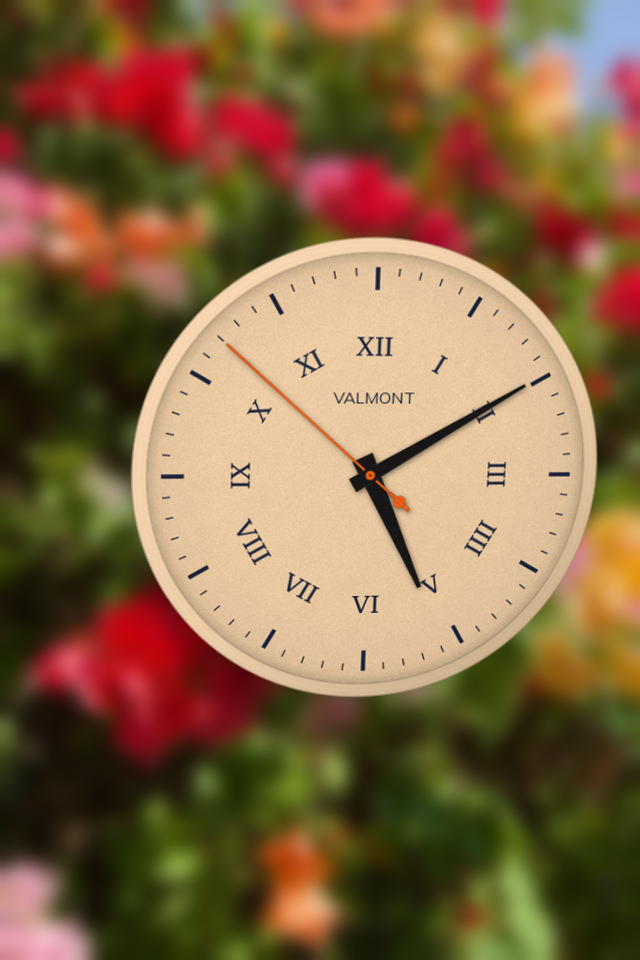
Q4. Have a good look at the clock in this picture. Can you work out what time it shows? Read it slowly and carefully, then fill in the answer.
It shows 5:09:52
